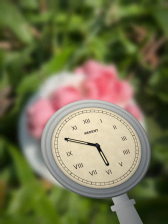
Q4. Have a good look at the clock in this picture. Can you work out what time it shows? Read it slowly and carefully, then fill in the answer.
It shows 5:50
